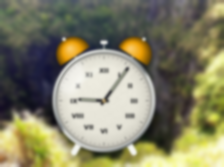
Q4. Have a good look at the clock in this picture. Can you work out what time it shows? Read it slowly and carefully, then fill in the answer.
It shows 9:06
